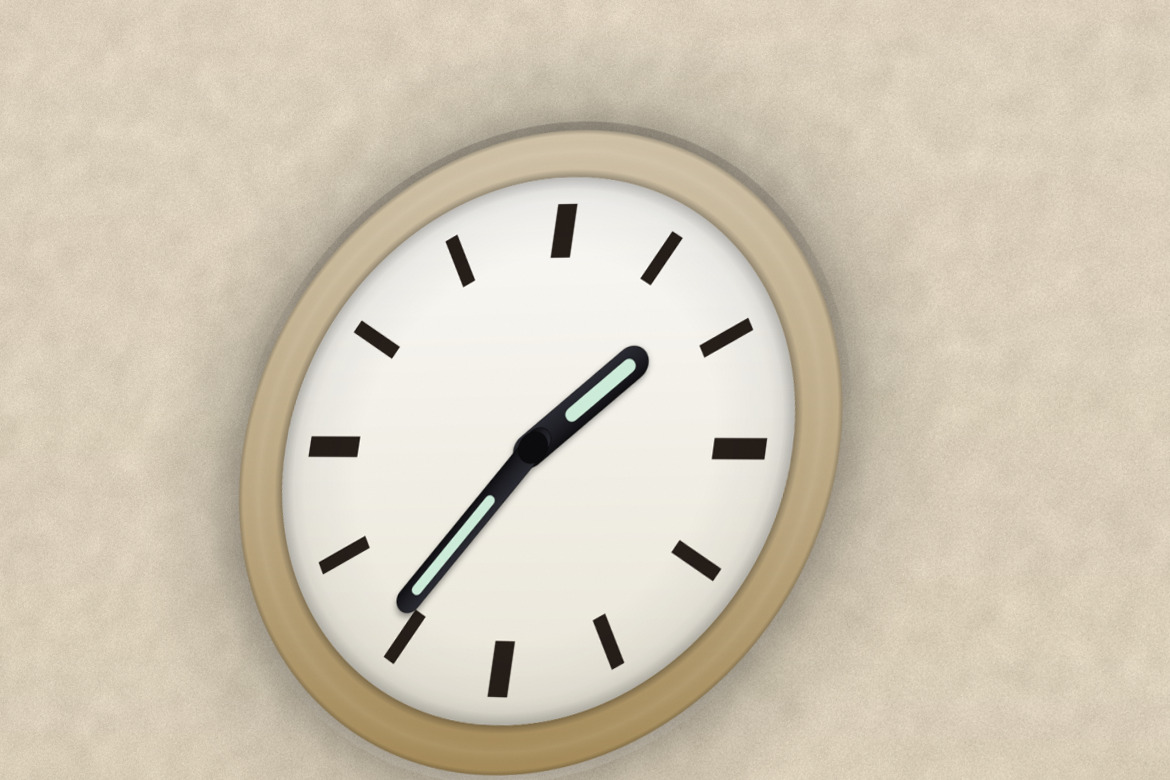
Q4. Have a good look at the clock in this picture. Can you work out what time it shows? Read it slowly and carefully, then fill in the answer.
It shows 1:36
